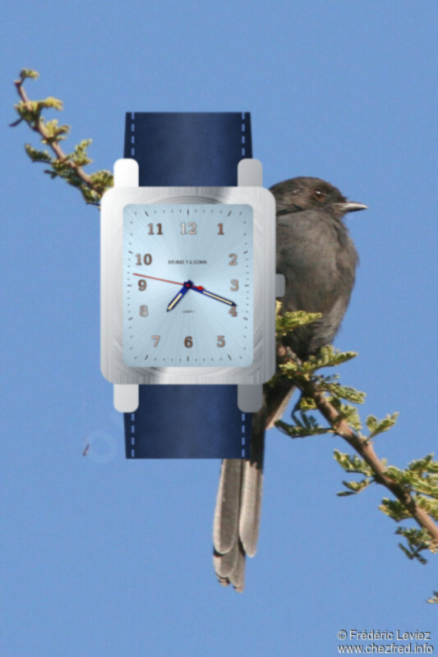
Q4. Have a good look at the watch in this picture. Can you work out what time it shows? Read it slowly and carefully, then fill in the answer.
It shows 7:18:47
